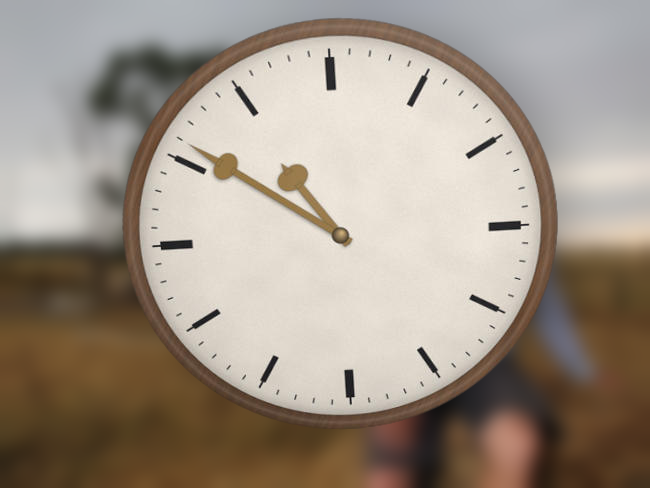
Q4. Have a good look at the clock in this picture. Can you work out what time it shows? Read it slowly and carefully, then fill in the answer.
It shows 10:51
